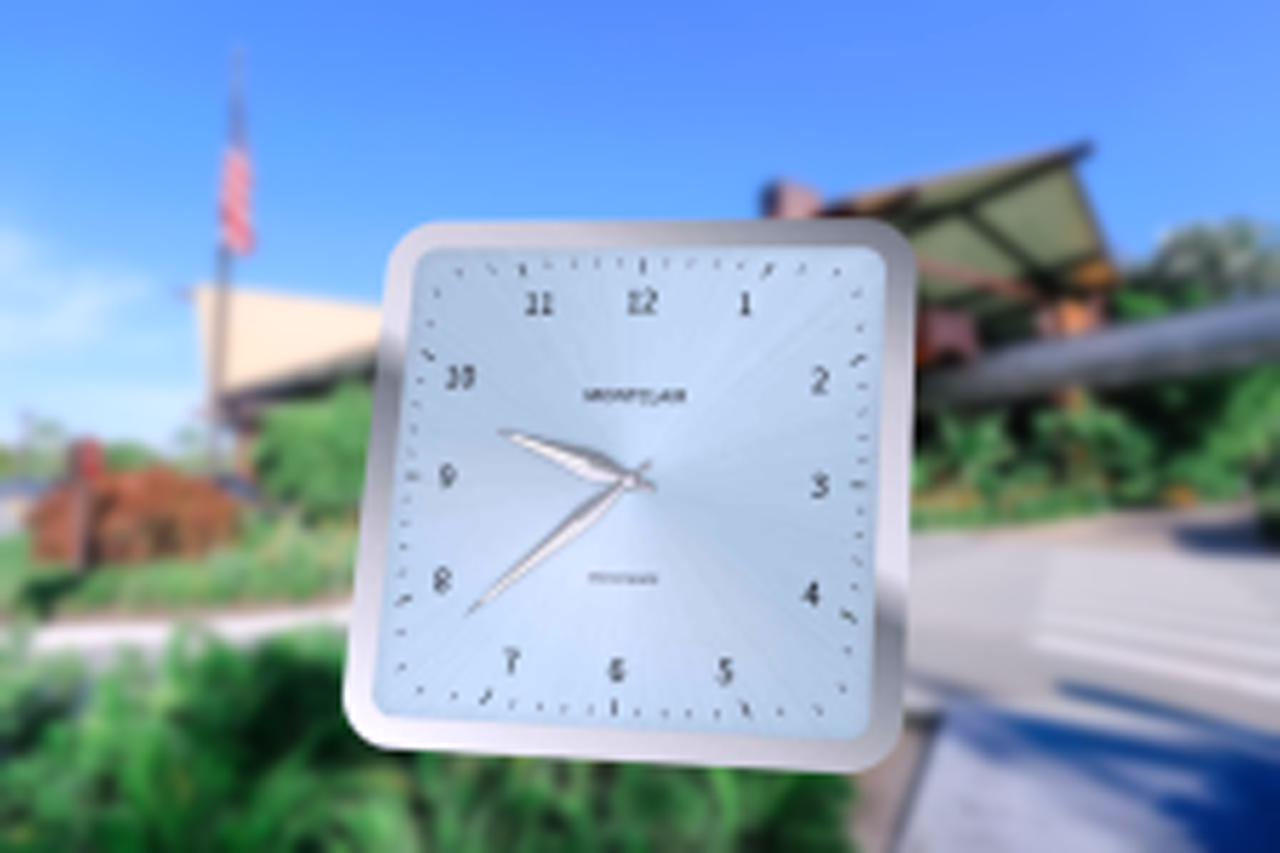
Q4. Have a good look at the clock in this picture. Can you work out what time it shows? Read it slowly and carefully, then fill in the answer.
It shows 9:38
